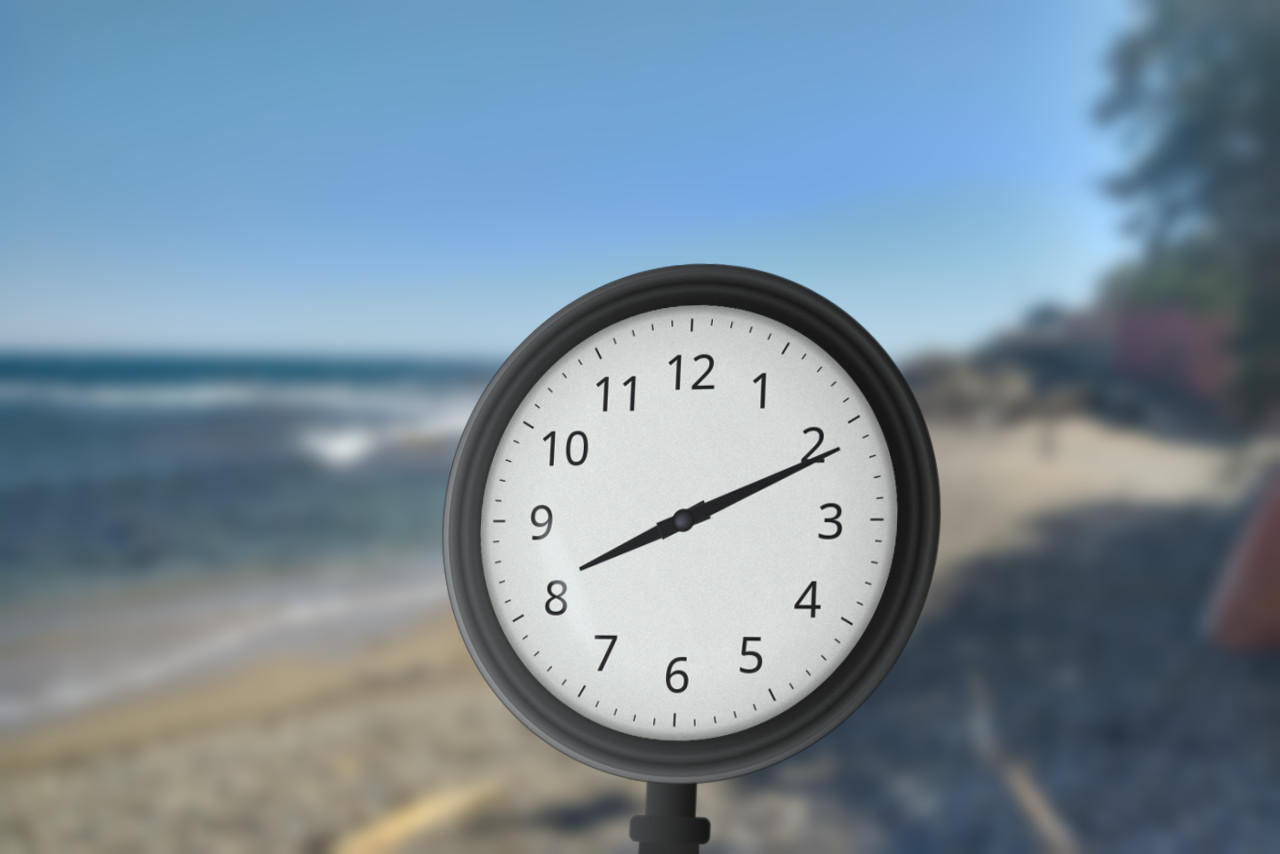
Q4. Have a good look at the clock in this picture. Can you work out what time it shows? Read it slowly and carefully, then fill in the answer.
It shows 8:11
